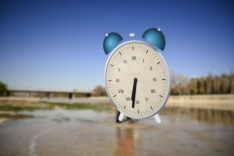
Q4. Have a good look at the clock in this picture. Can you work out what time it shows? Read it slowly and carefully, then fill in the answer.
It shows 6:32
